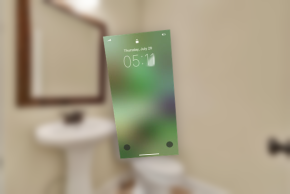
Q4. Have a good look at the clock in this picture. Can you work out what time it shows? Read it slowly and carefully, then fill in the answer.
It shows 5:11
